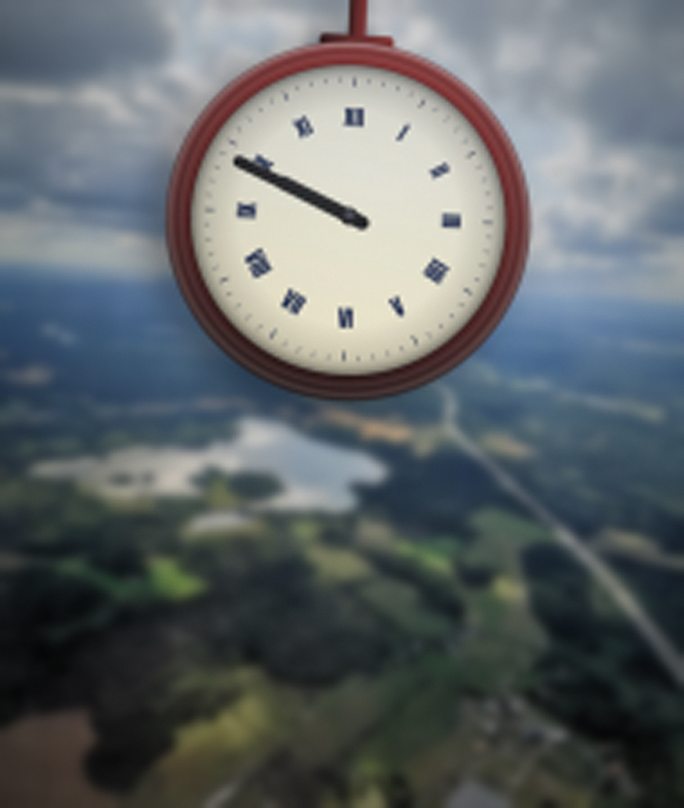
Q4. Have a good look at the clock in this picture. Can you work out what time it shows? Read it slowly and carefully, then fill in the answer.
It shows 9:49
